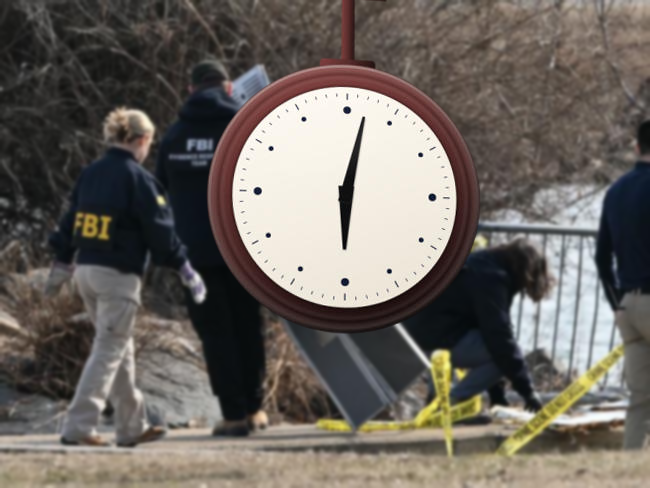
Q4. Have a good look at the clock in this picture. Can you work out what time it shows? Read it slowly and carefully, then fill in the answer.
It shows 6:02
